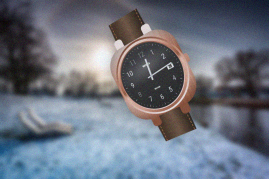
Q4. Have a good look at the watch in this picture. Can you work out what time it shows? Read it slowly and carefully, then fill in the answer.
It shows 12:14
